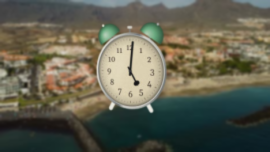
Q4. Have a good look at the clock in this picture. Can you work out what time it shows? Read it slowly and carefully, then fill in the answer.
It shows 5:01
